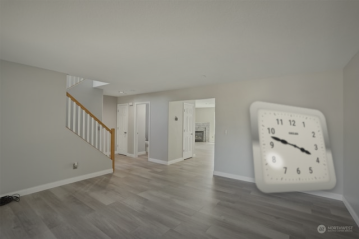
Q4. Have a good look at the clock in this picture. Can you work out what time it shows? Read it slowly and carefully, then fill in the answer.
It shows 3:48
